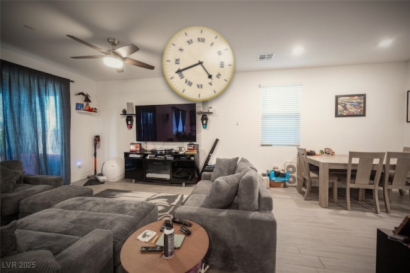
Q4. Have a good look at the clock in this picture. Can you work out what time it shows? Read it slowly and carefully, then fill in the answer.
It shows 4:41
